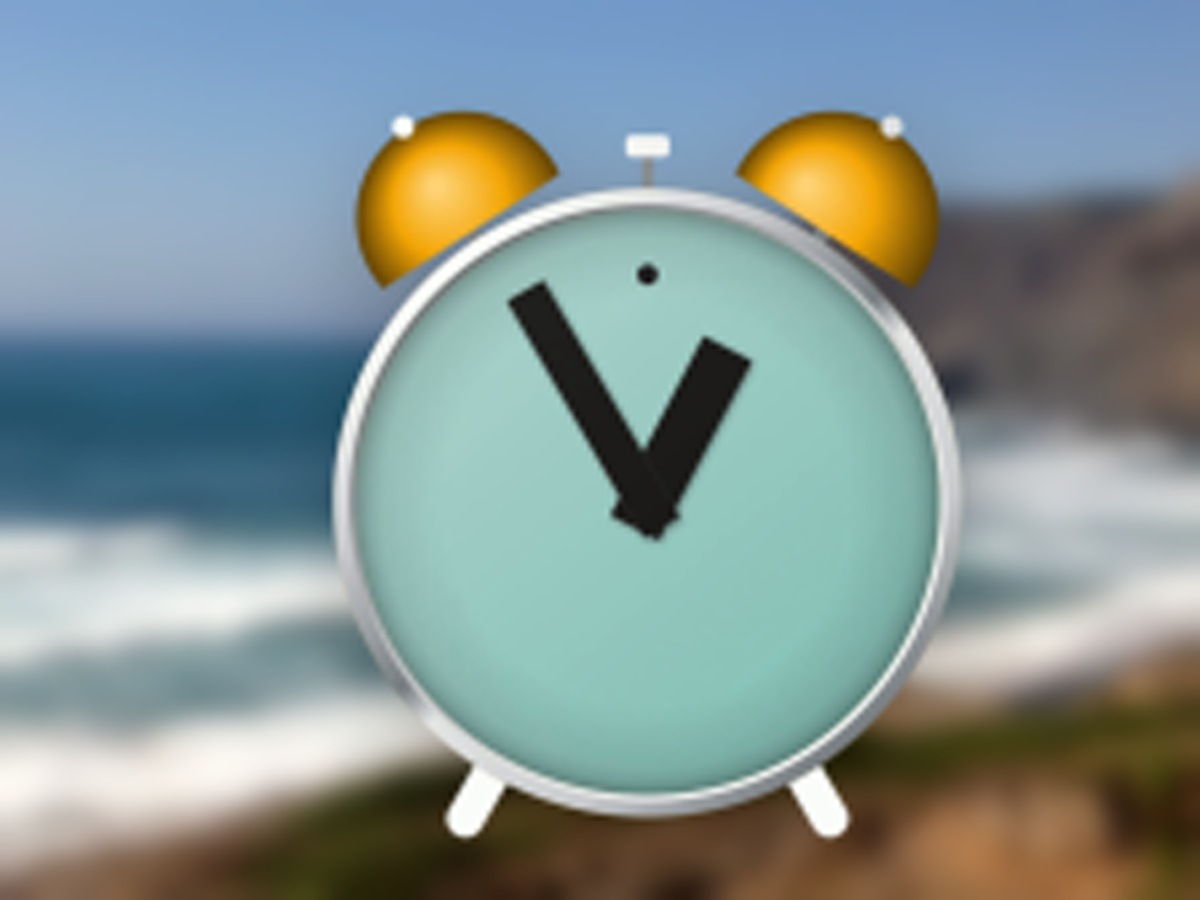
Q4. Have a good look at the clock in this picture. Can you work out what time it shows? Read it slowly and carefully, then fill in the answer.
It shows 12:55
